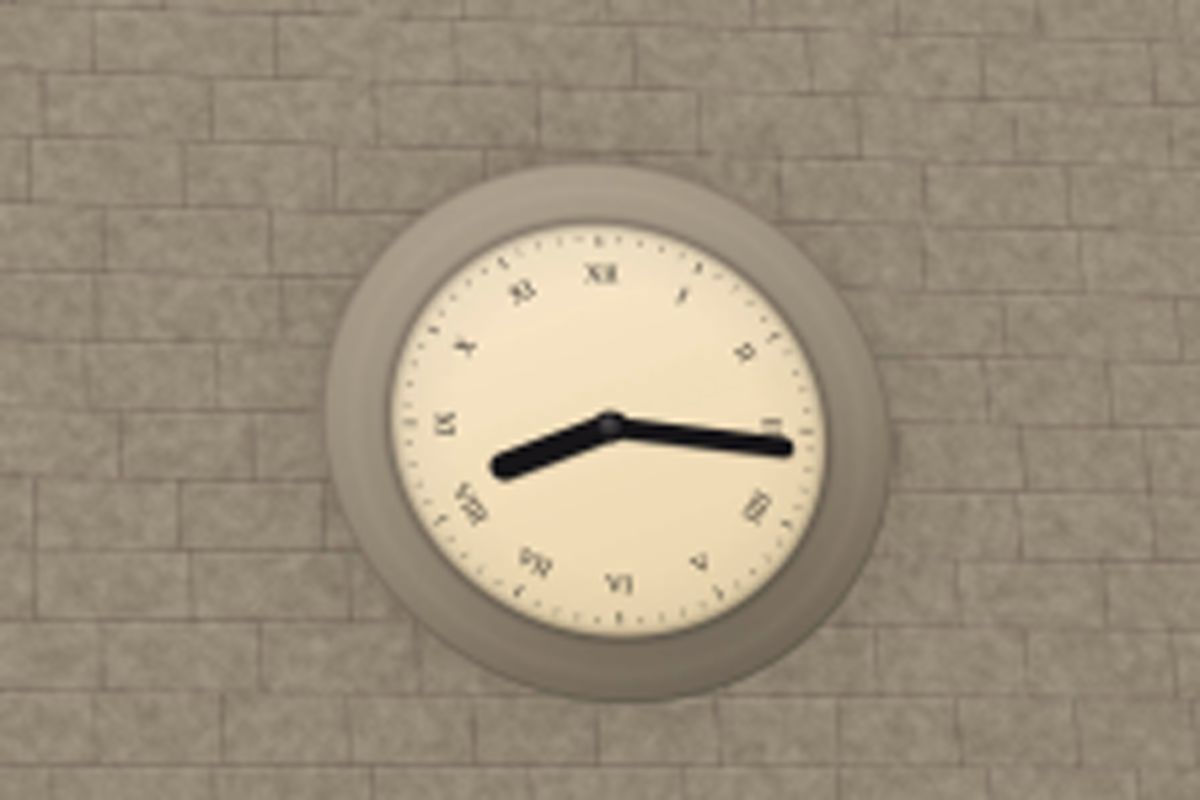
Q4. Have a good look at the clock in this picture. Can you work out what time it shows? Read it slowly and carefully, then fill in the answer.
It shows 8:16
